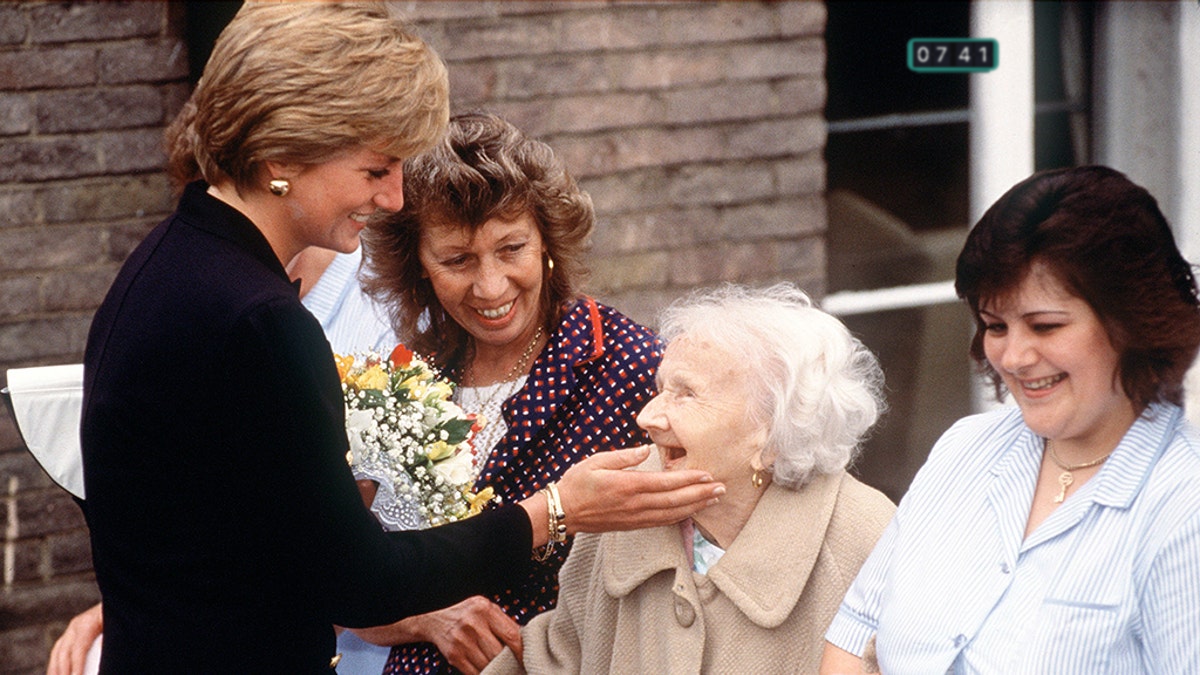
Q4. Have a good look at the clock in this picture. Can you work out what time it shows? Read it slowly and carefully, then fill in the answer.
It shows 7:41
